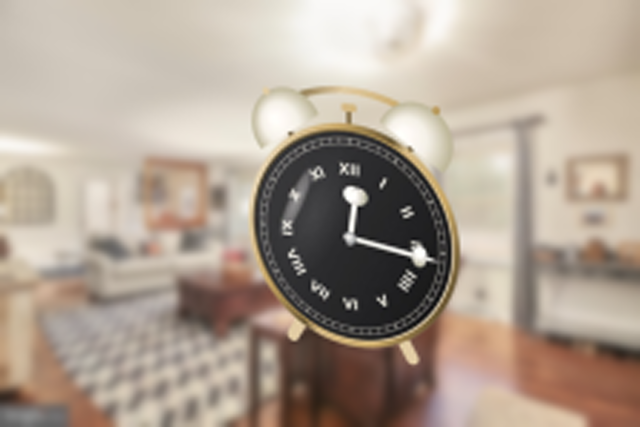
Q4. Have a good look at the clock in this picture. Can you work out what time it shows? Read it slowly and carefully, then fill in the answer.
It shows 12:16
